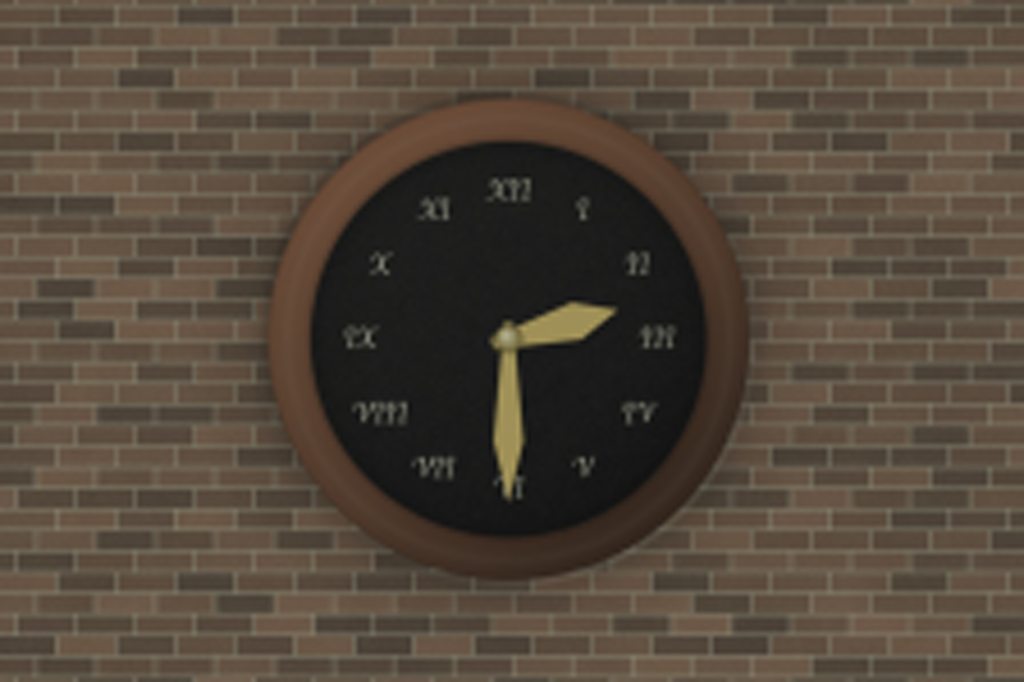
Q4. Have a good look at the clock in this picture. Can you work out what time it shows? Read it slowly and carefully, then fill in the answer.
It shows 2:30
